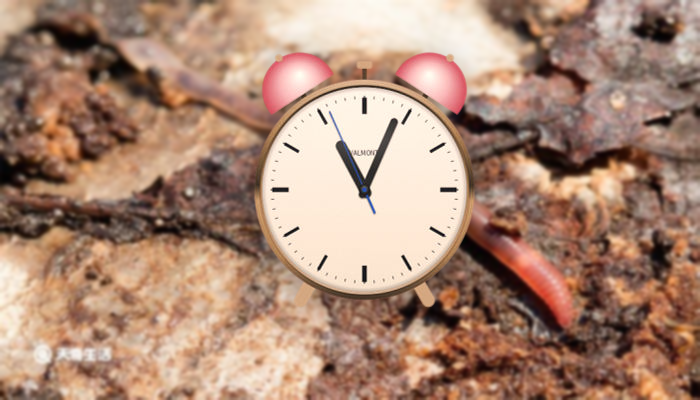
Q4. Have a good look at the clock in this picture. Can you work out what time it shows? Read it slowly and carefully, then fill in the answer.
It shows 11:03:56
